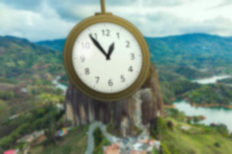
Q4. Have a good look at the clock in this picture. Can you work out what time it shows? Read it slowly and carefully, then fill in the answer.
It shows 12:54
